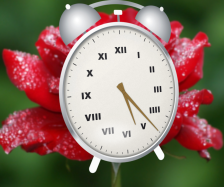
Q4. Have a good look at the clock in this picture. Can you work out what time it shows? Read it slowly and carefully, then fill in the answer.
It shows 5:23
